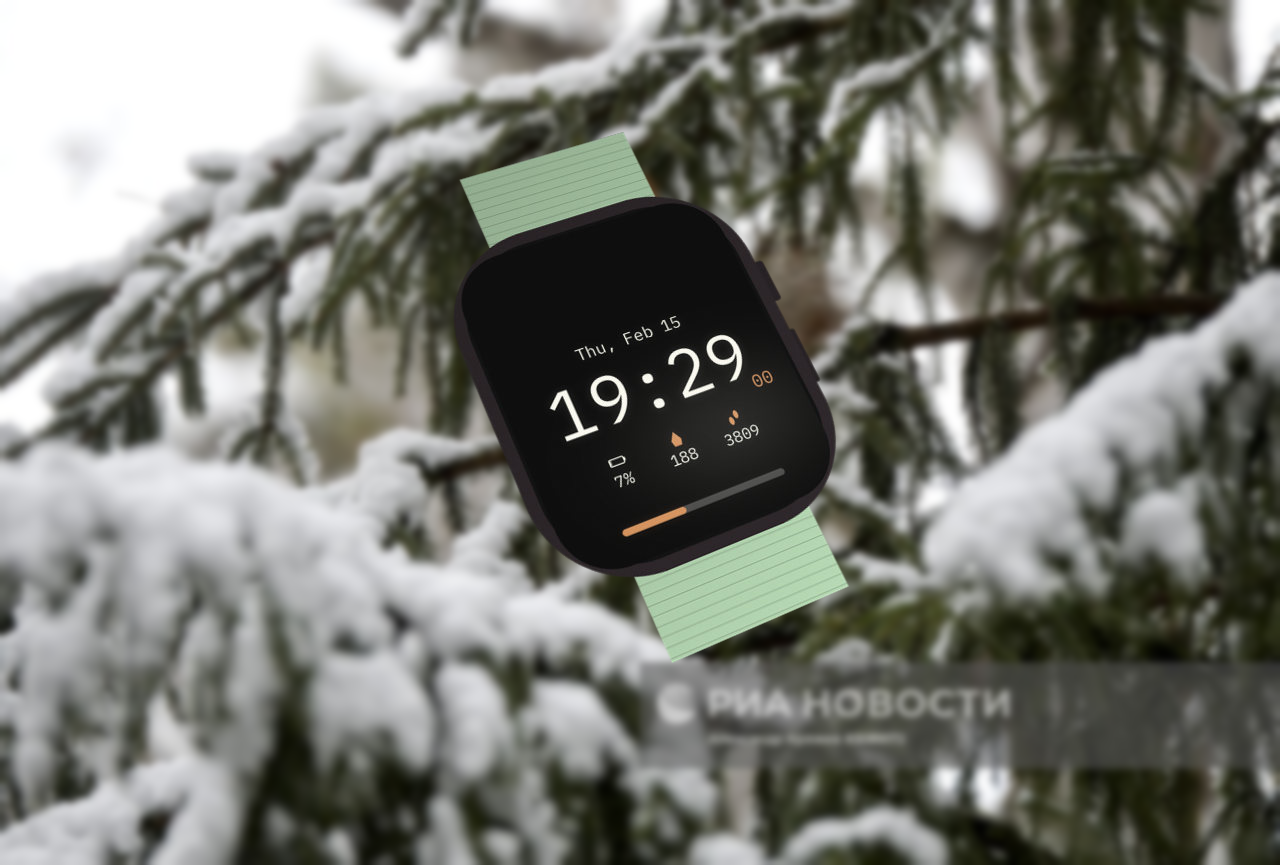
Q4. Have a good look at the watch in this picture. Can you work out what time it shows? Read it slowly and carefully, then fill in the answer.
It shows 19:29:00
